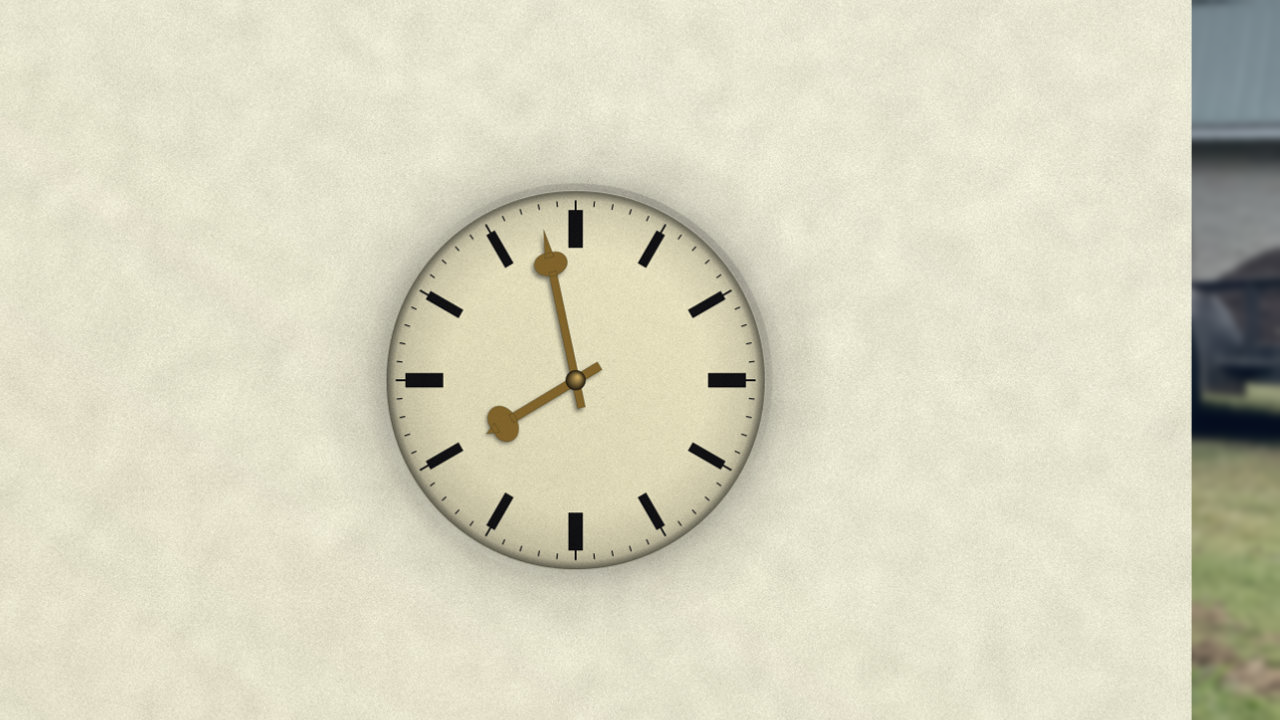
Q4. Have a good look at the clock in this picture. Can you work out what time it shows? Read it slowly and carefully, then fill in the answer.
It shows 7:58
